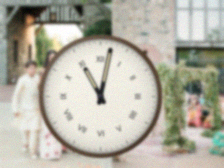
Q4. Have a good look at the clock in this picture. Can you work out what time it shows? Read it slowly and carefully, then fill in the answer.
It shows 11:02
